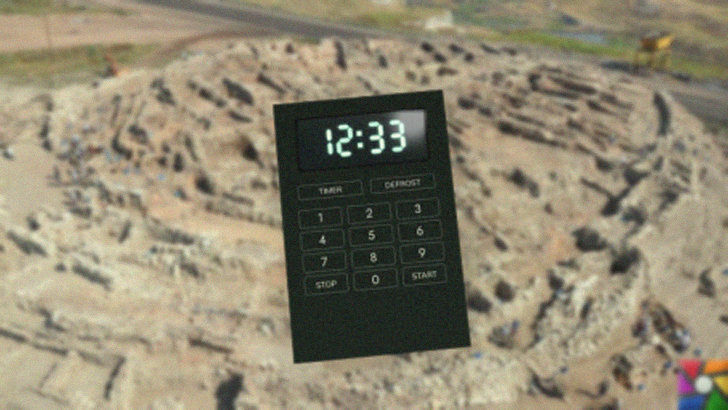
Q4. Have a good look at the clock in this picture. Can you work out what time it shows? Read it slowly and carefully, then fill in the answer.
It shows 12:33
